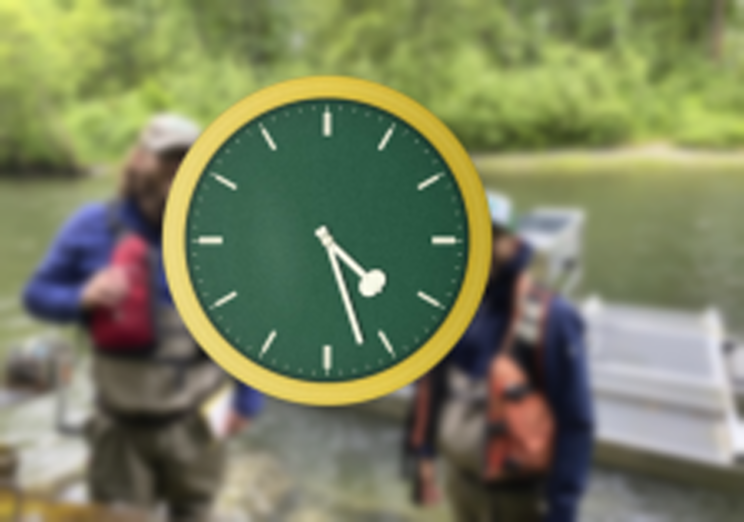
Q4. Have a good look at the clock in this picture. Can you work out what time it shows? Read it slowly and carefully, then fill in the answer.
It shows 4:27
